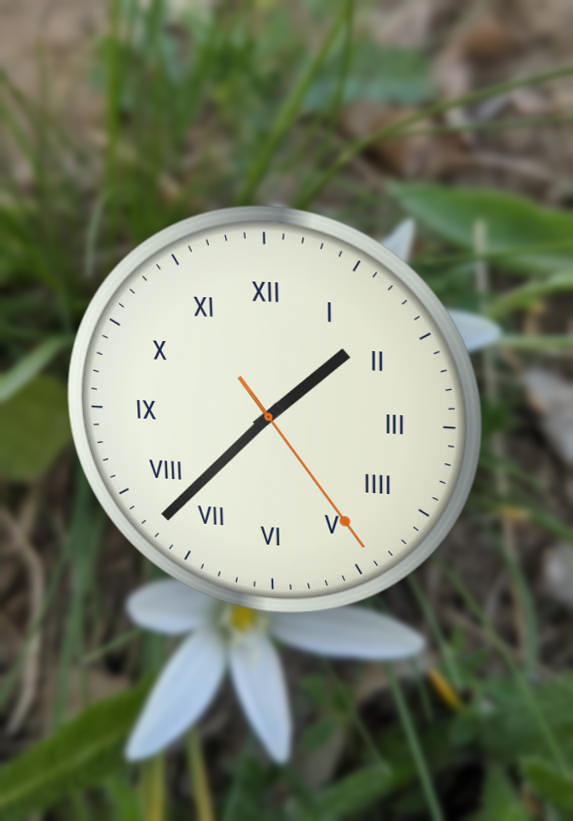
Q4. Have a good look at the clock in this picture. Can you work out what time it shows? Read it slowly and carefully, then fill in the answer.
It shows 1:37:24
